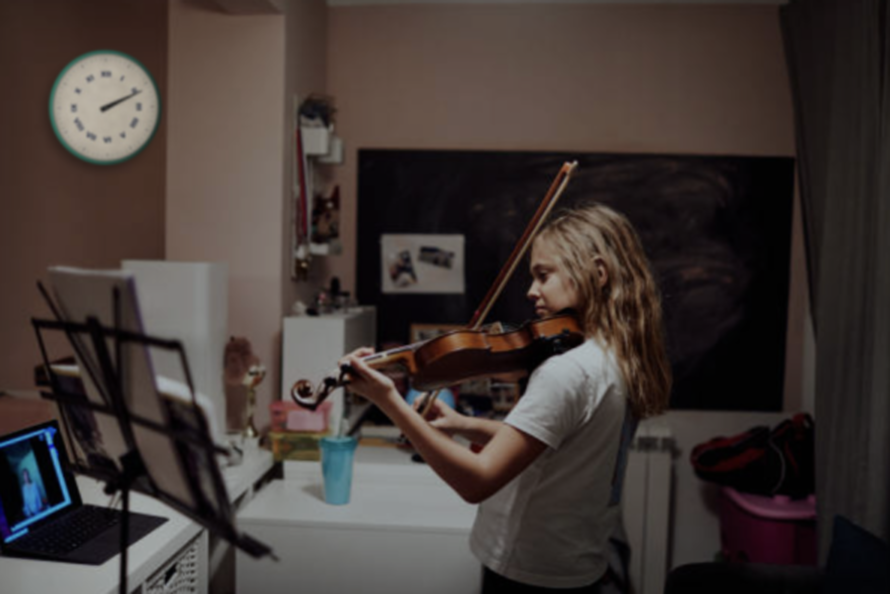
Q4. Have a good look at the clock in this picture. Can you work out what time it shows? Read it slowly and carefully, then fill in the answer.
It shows 2:11
